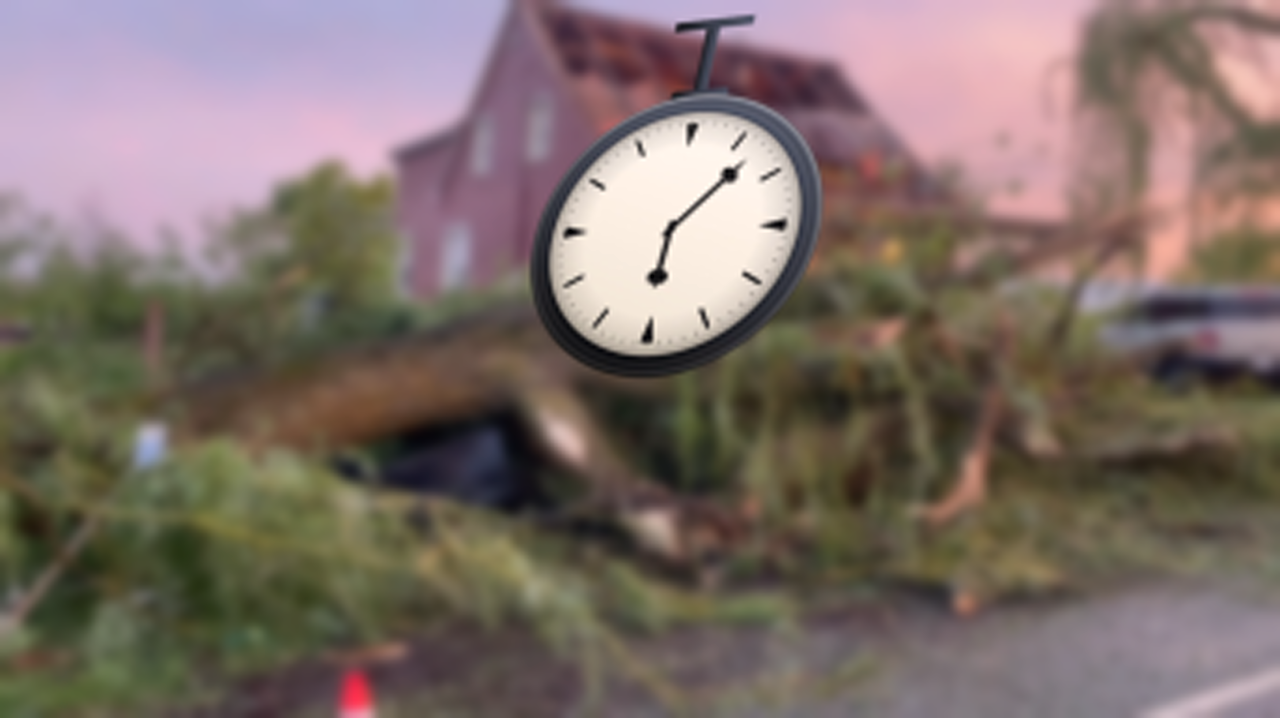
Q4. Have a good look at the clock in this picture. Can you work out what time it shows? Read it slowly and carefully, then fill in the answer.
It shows 6:07
